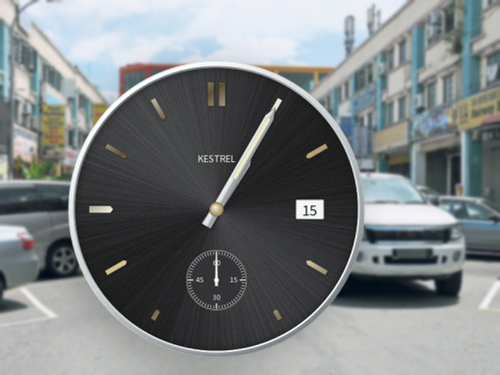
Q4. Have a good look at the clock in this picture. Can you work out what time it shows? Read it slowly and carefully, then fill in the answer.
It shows 1:05
